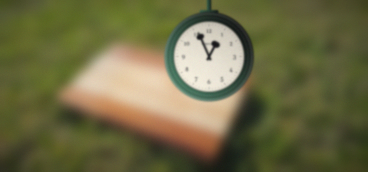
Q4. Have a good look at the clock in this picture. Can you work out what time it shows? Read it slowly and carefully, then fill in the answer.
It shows 12:56
